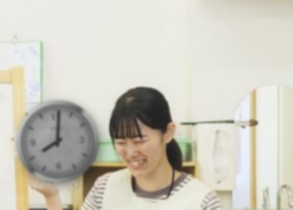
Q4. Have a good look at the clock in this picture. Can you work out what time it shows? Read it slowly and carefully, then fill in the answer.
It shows 8:01
